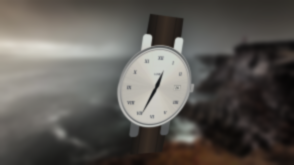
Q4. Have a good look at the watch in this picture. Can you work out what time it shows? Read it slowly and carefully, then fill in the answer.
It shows 12:34
